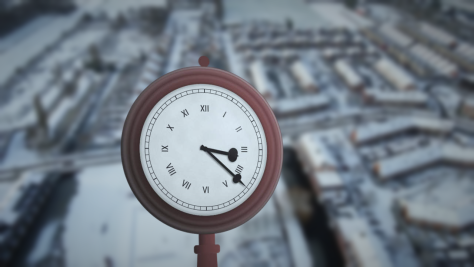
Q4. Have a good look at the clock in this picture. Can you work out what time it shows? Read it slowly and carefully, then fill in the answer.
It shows 3:22
